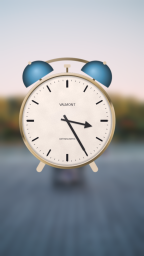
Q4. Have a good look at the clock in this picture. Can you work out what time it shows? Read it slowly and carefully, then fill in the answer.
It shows 3:25
